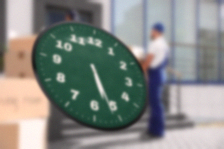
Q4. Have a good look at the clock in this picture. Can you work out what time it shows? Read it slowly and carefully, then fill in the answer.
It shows 5:26
